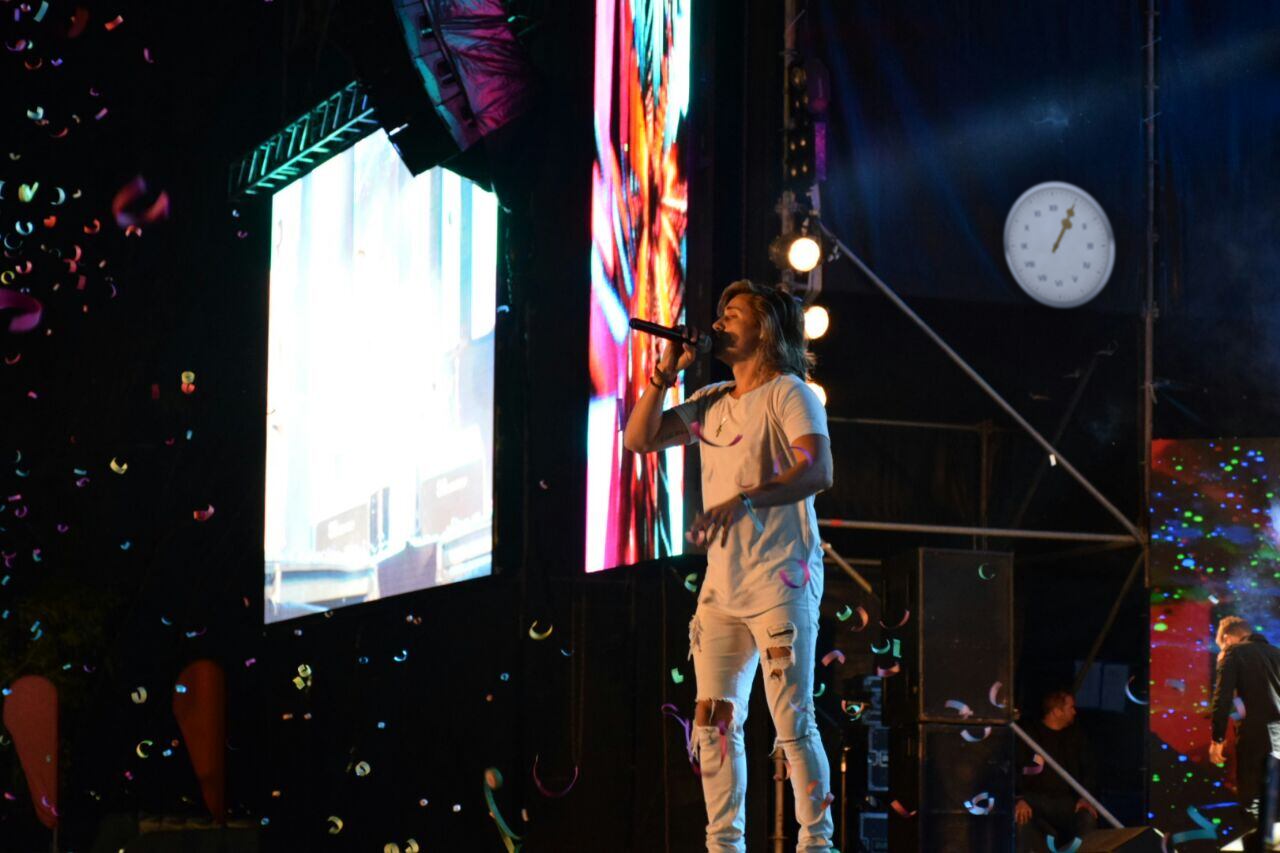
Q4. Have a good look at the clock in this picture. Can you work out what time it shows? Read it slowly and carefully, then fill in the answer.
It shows 1:05
